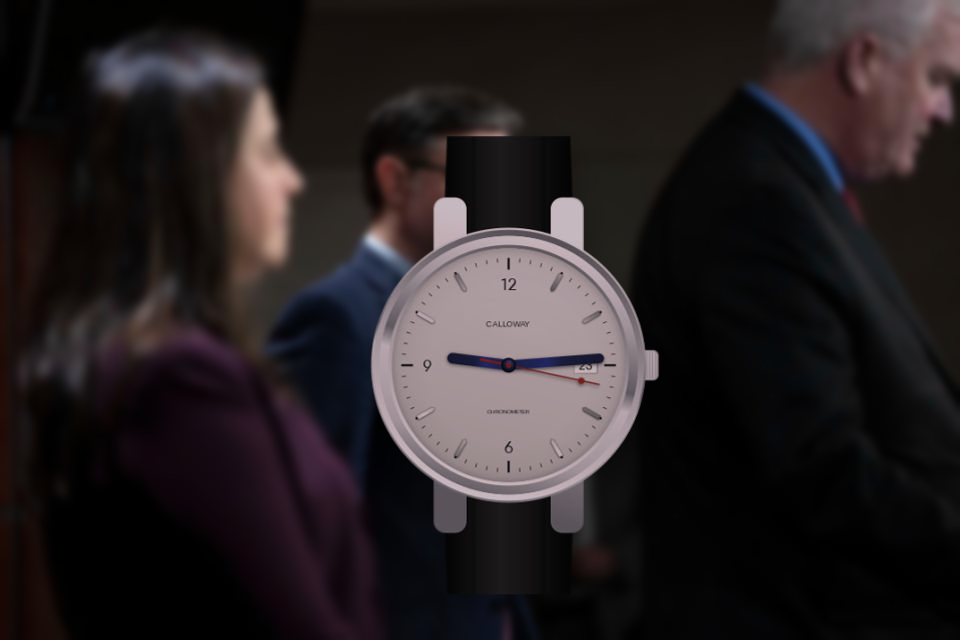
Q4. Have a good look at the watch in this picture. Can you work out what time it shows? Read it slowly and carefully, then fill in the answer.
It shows 9:14:17
